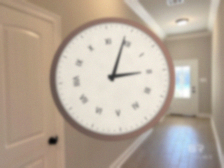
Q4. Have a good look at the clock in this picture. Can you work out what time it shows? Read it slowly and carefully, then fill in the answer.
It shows 1:59
